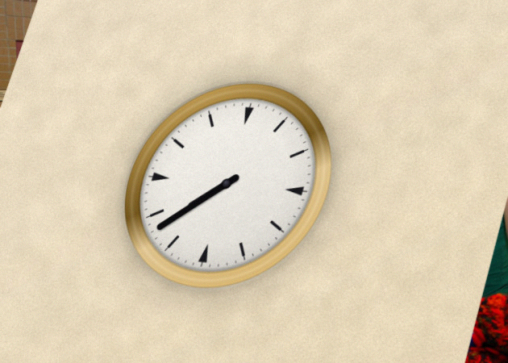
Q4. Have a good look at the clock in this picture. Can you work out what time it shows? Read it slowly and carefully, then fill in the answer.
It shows 7:38
